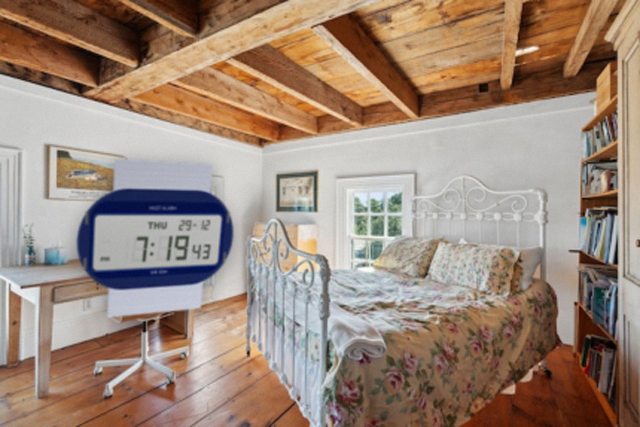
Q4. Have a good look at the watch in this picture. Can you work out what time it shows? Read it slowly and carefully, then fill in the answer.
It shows 7:19:43
